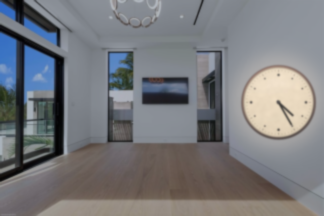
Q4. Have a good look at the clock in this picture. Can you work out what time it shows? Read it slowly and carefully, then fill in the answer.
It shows 4:25
